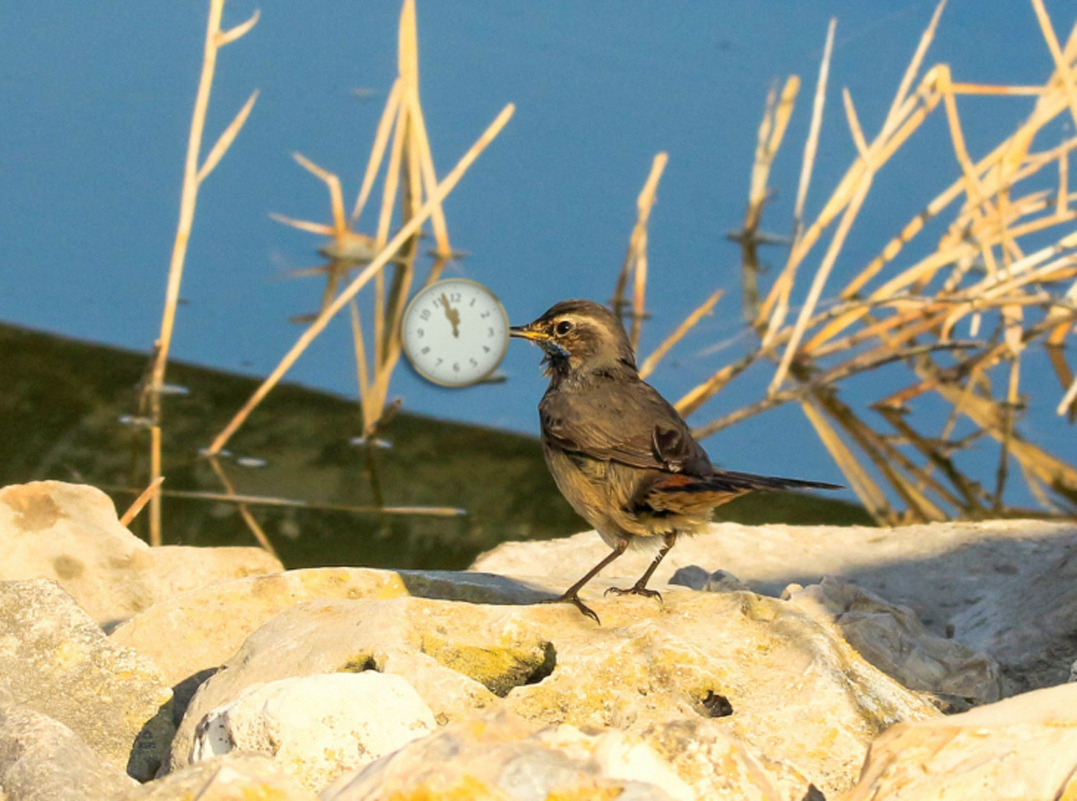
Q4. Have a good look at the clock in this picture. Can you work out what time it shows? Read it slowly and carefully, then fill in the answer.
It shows 11:57
